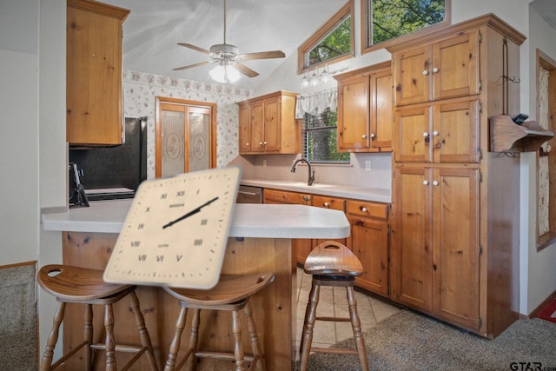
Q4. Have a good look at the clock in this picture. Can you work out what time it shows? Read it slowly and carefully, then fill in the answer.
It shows 2:10
